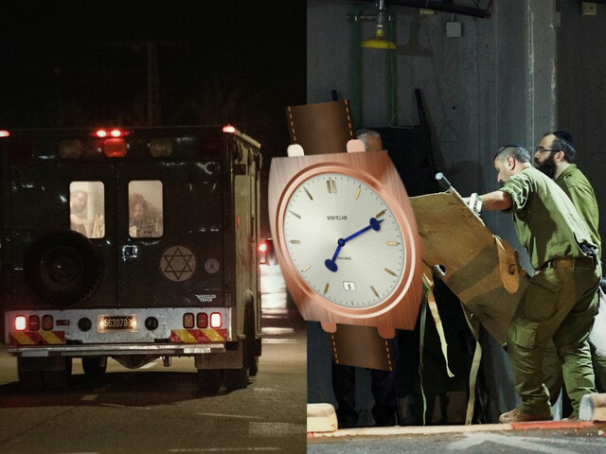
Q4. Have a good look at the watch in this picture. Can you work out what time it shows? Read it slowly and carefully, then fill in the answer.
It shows 7:11
